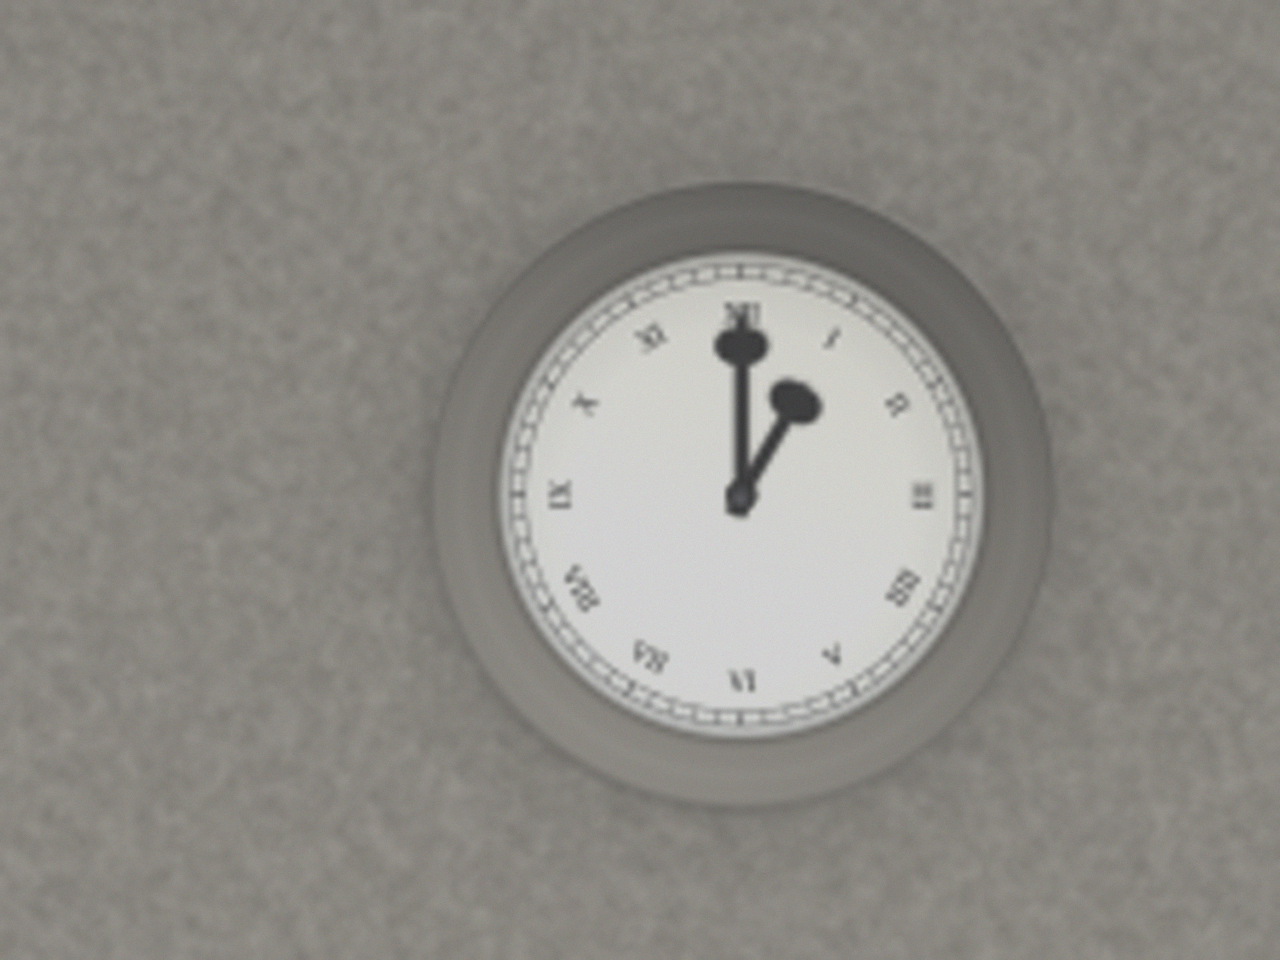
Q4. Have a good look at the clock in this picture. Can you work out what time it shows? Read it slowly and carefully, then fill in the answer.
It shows 1:00
